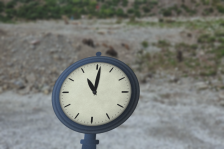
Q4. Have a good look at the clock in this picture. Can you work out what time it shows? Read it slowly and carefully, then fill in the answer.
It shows 11:01
